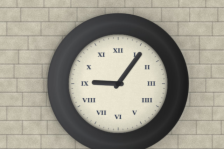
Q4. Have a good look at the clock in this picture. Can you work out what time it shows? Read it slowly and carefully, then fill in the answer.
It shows 9:06
